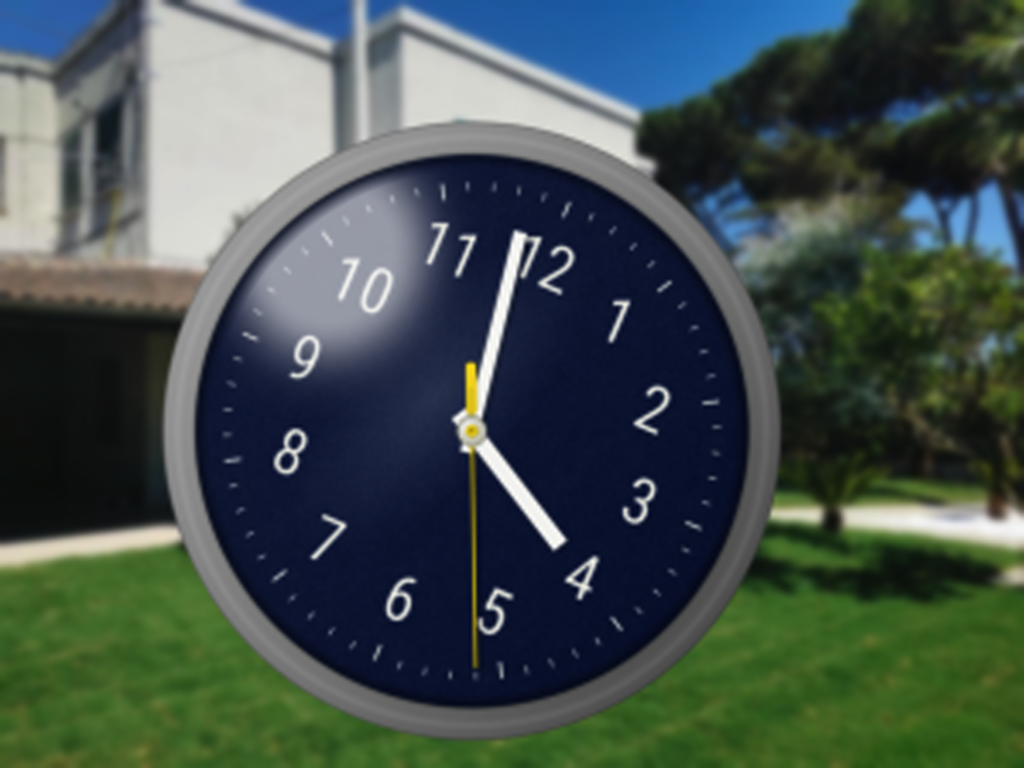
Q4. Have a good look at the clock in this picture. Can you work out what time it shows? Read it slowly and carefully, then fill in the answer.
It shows 3:58:26
